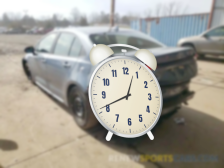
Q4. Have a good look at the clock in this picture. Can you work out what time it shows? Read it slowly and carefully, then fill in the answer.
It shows 12:41
